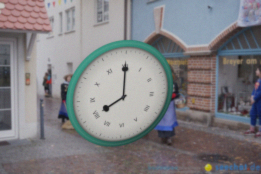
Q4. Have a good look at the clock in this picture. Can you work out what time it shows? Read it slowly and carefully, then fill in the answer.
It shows 8:00
